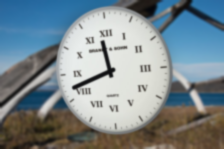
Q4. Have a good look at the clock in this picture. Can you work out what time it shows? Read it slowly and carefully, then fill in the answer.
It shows 11:42
